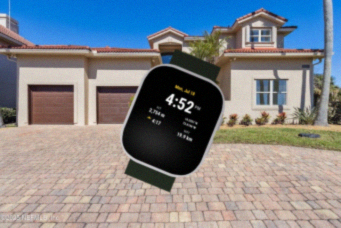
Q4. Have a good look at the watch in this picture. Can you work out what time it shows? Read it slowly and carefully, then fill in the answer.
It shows 4:52
